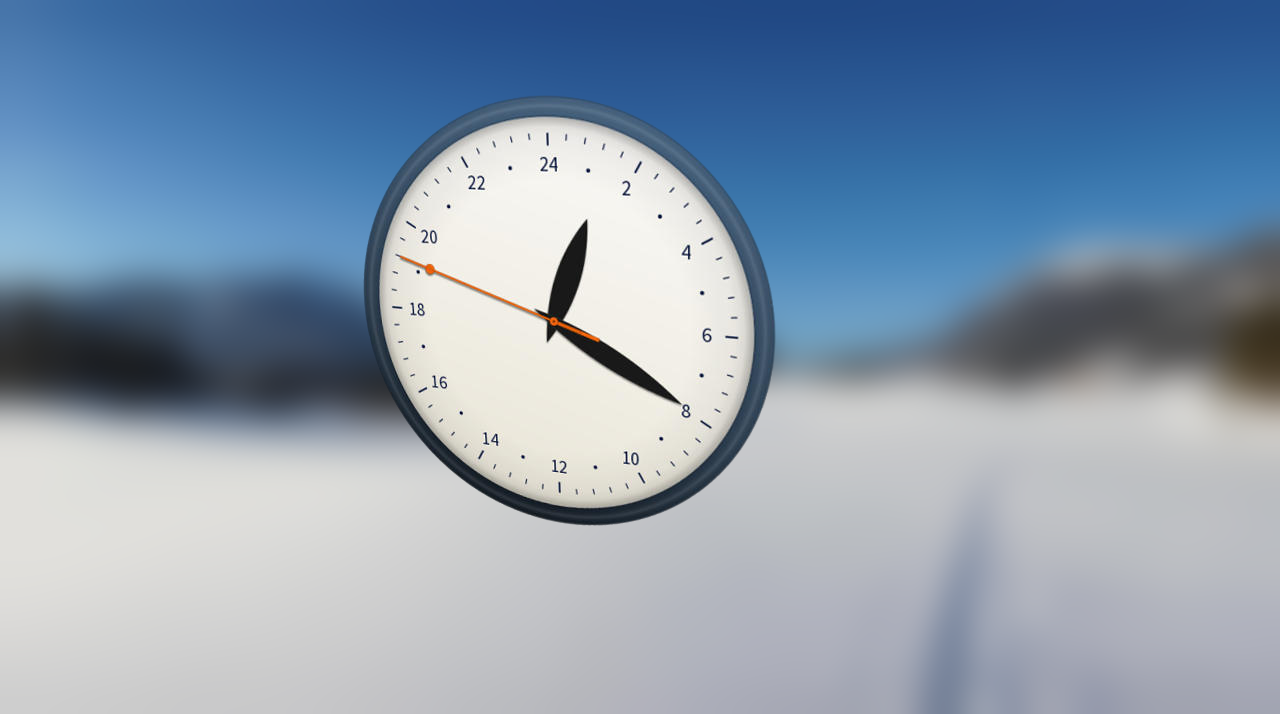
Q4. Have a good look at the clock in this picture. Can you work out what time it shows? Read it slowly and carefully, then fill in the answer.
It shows 1:19:48
